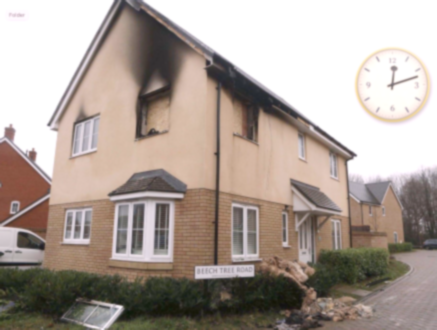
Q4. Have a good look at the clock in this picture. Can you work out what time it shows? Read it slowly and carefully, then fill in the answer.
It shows 12:12
